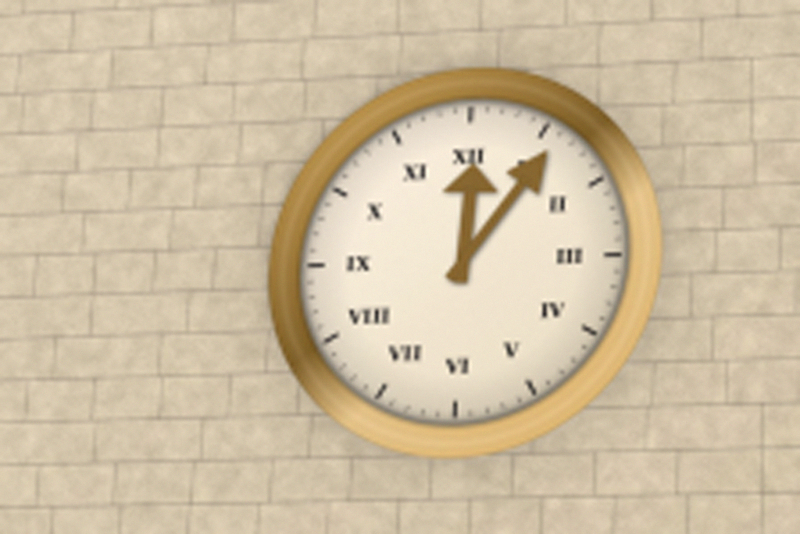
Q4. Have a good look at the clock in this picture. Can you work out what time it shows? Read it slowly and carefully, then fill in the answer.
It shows 12:06
